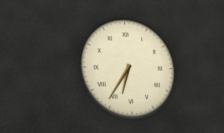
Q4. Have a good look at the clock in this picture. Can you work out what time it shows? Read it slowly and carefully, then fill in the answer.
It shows 6:36
